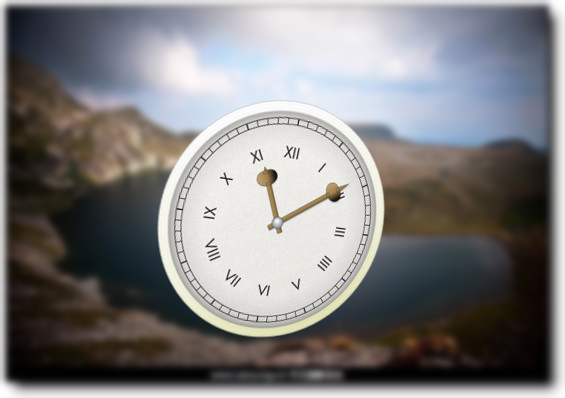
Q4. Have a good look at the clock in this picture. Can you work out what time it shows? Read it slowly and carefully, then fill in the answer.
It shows 11:09
